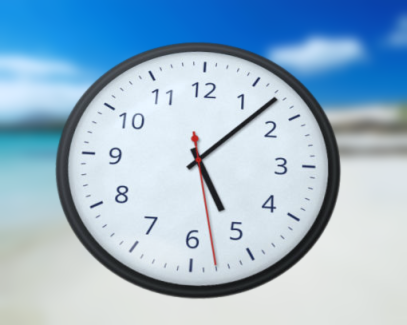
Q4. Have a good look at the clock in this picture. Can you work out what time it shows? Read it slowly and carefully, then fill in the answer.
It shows 5:07:28
